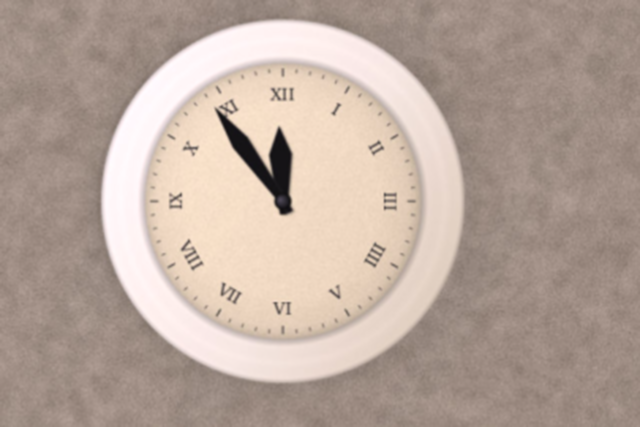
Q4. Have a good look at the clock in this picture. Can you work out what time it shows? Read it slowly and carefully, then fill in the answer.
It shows 11:54
